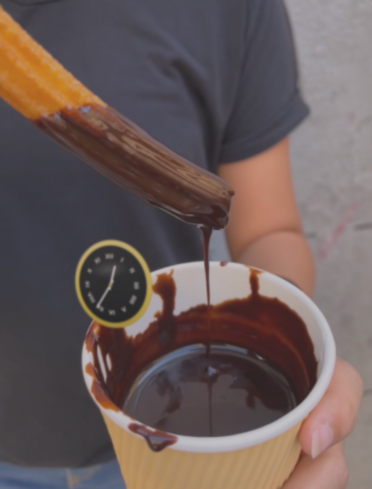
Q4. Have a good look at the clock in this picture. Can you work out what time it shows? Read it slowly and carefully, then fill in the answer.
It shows 12:36
